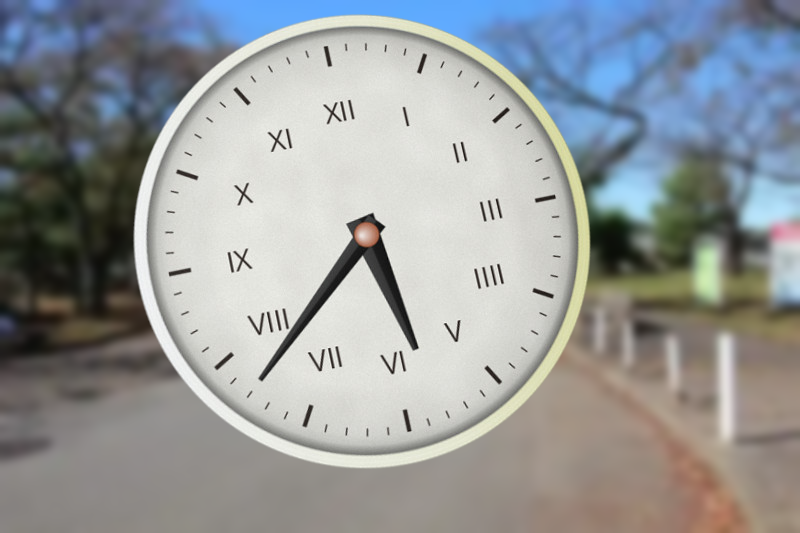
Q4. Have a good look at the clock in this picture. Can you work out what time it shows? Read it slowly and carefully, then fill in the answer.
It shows 5:38
